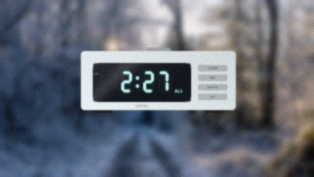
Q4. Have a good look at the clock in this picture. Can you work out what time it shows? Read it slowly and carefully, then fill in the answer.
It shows 2:27
